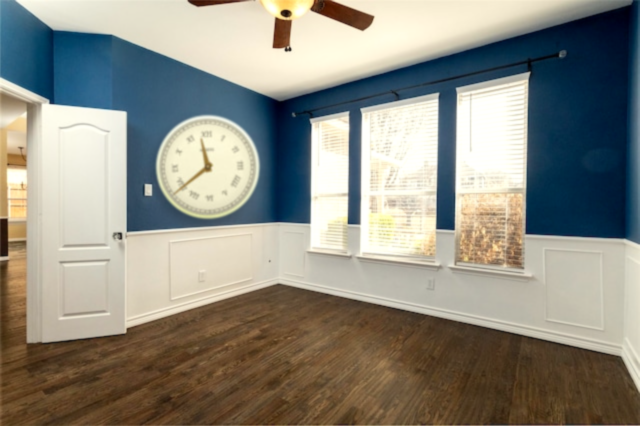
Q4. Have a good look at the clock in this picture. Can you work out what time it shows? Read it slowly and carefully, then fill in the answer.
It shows 11:39
